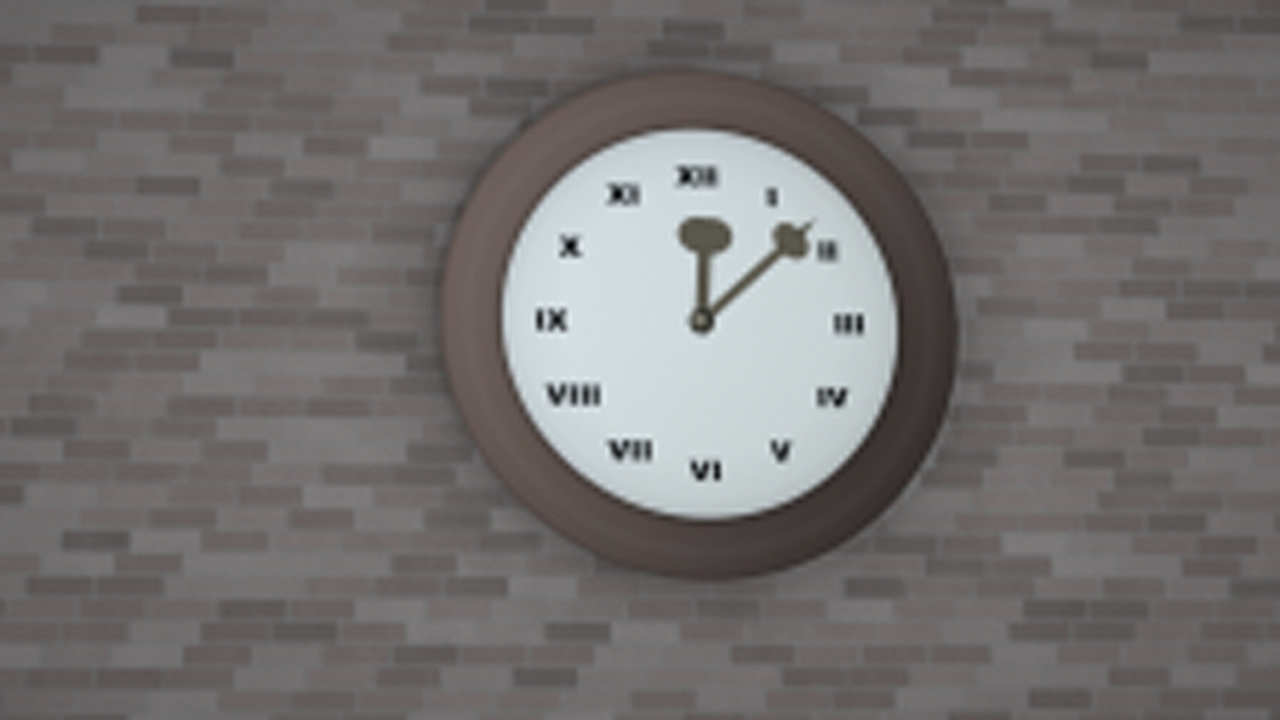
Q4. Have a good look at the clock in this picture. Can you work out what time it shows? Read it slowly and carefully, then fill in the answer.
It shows 12:08
